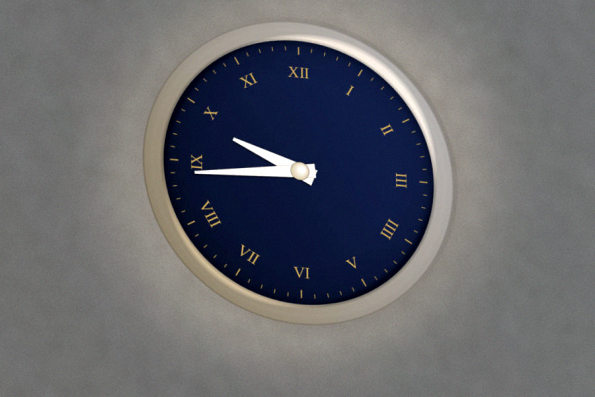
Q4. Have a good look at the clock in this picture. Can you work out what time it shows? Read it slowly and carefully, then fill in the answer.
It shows 9:44
